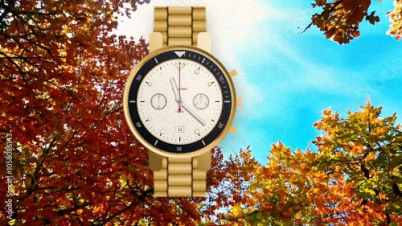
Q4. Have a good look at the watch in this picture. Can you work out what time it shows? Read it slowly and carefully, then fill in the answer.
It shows 11:22
